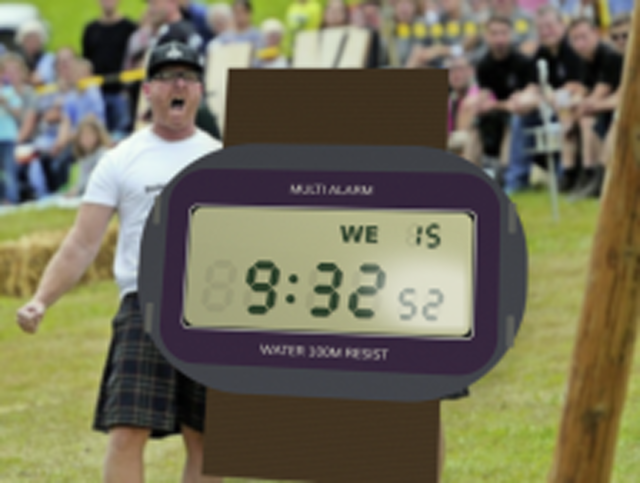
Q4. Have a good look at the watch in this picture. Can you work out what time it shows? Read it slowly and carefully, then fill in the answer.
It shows 9:32:52
